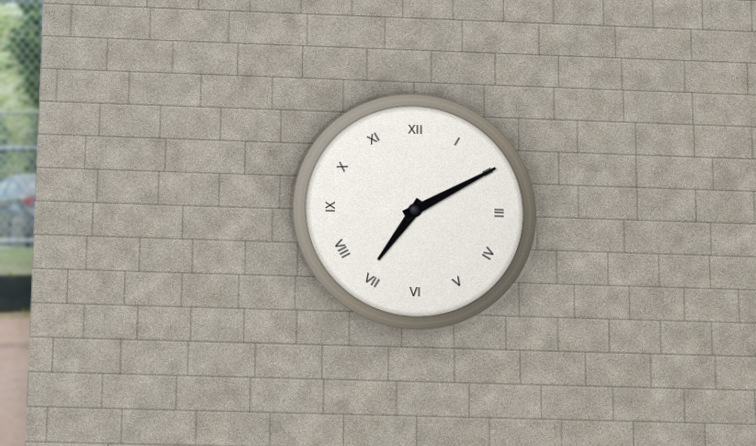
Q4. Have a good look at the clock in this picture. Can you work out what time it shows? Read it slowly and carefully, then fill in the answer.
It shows 7:10
